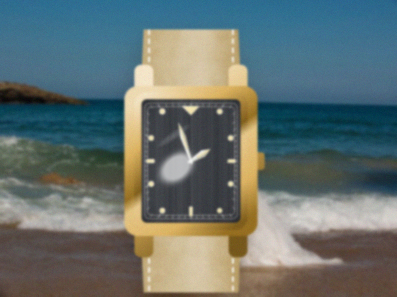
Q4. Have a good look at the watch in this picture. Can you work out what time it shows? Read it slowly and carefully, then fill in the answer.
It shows 1:57
